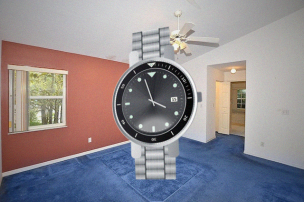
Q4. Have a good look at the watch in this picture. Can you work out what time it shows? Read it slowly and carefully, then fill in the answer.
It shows 3:57
